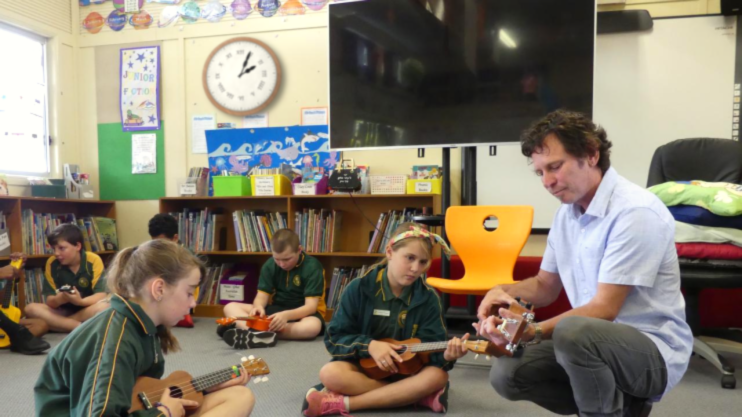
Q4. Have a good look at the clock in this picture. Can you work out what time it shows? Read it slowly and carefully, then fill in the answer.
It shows 2:04
